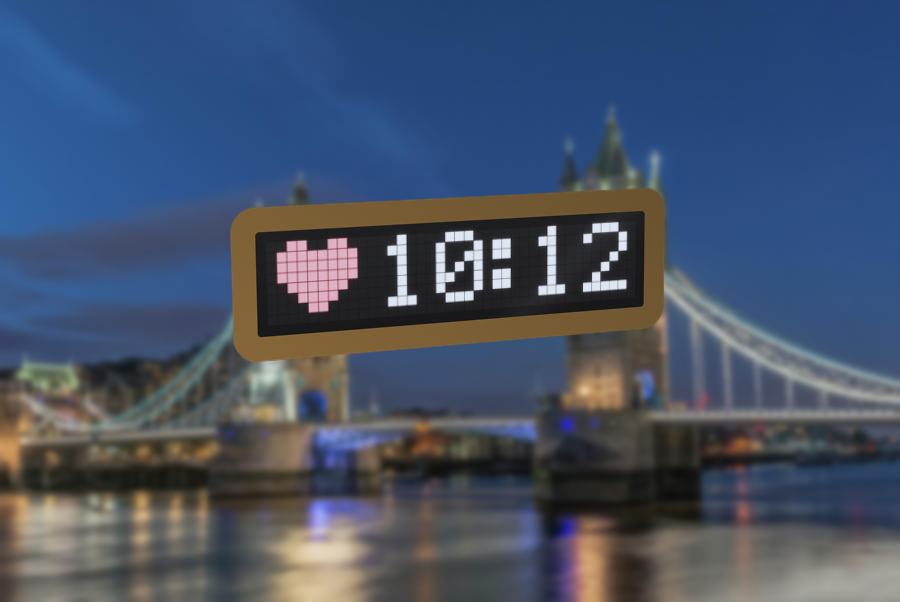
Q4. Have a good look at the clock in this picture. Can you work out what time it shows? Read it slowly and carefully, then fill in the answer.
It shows 10:12
